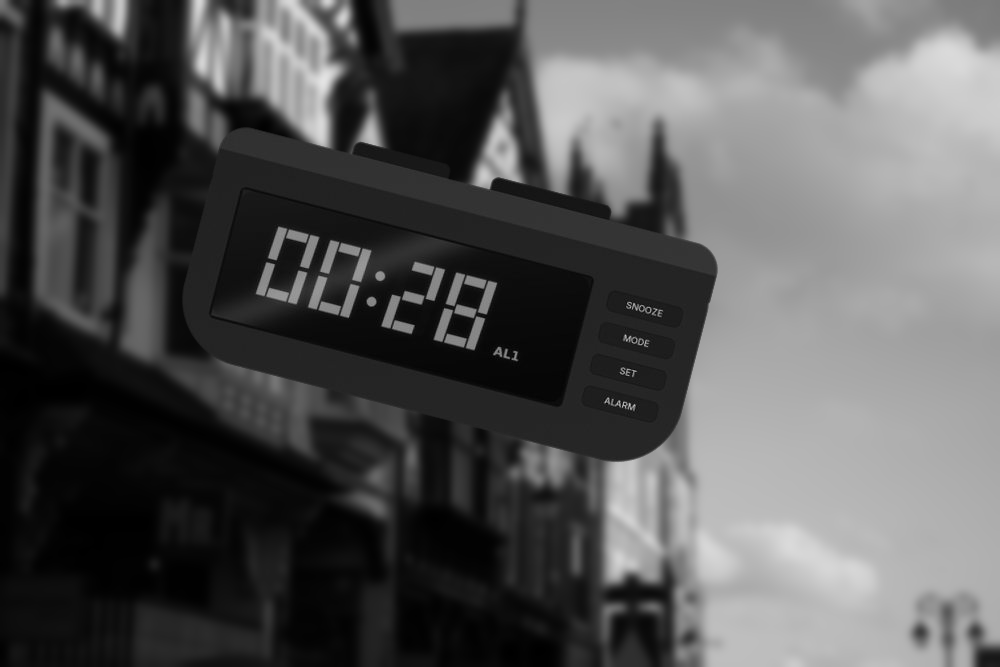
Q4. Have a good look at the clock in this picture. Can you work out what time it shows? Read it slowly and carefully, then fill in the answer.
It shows 0:28
